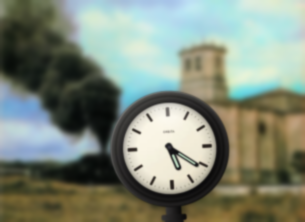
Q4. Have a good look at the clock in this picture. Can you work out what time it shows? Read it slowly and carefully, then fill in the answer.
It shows 5:21
